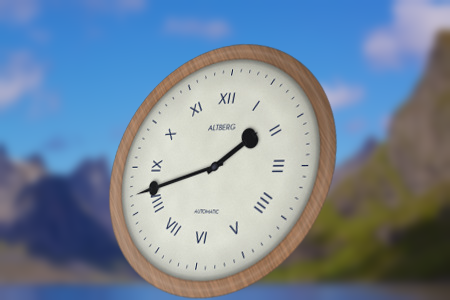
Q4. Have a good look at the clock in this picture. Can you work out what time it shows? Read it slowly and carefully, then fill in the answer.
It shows 1:42
